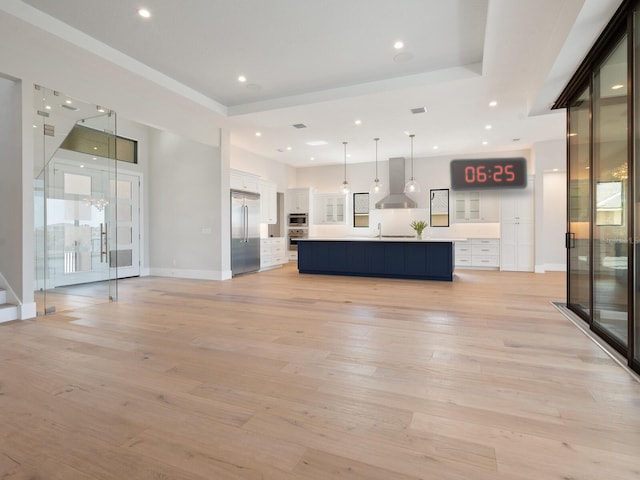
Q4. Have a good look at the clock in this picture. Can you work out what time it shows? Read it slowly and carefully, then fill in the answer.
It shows 6:25
